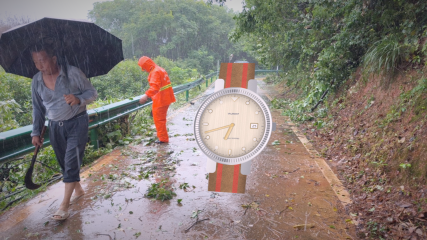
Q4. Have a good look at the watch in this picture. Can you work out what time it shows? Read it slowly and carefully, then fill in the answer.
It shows 6:42
